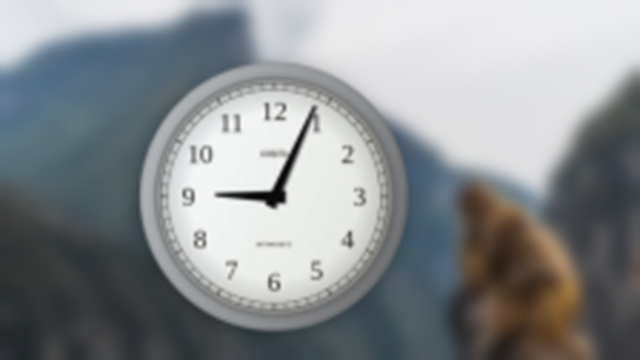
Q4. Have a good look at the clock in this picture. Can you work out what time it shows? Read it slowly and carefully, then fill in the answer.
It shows 9:04
